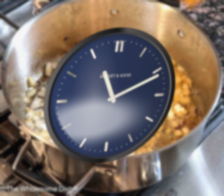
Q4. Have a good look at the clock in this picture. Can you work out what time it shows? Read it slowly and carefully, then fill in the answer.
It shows 11:11
